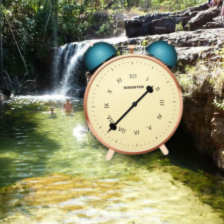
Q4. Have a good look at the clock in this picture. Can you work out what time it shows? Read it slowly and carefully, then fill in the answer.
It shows 1:38
